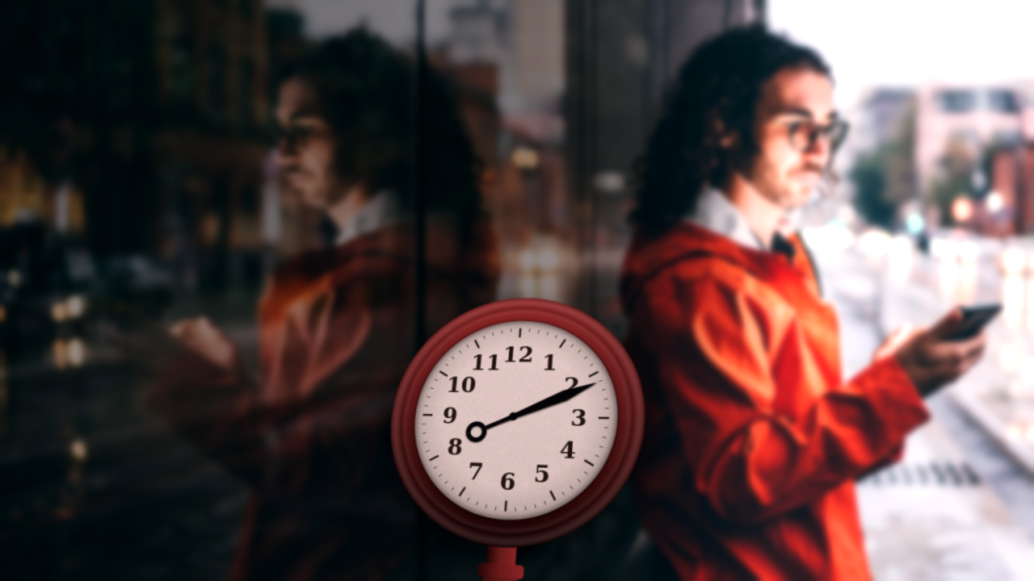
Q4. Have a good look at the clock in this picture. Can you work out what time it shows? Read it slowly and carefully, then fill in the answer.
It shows 8:11
